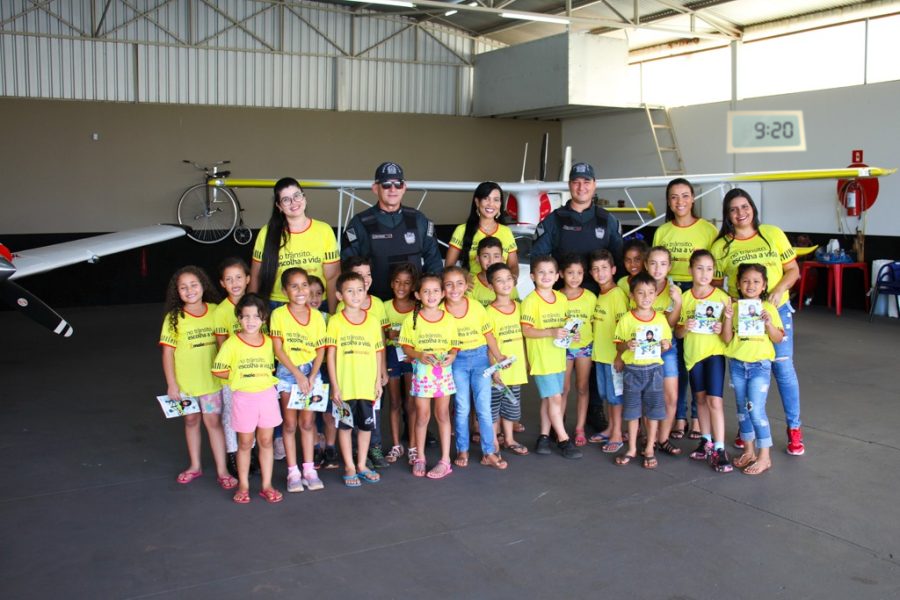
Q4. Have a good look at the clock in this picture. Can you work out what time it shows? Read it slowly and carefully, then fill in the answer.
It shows 9:20
